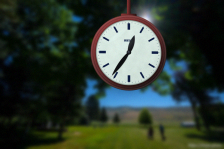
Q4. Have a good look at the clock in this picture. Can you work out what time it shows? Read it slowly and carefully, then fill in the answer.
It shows 12:36
